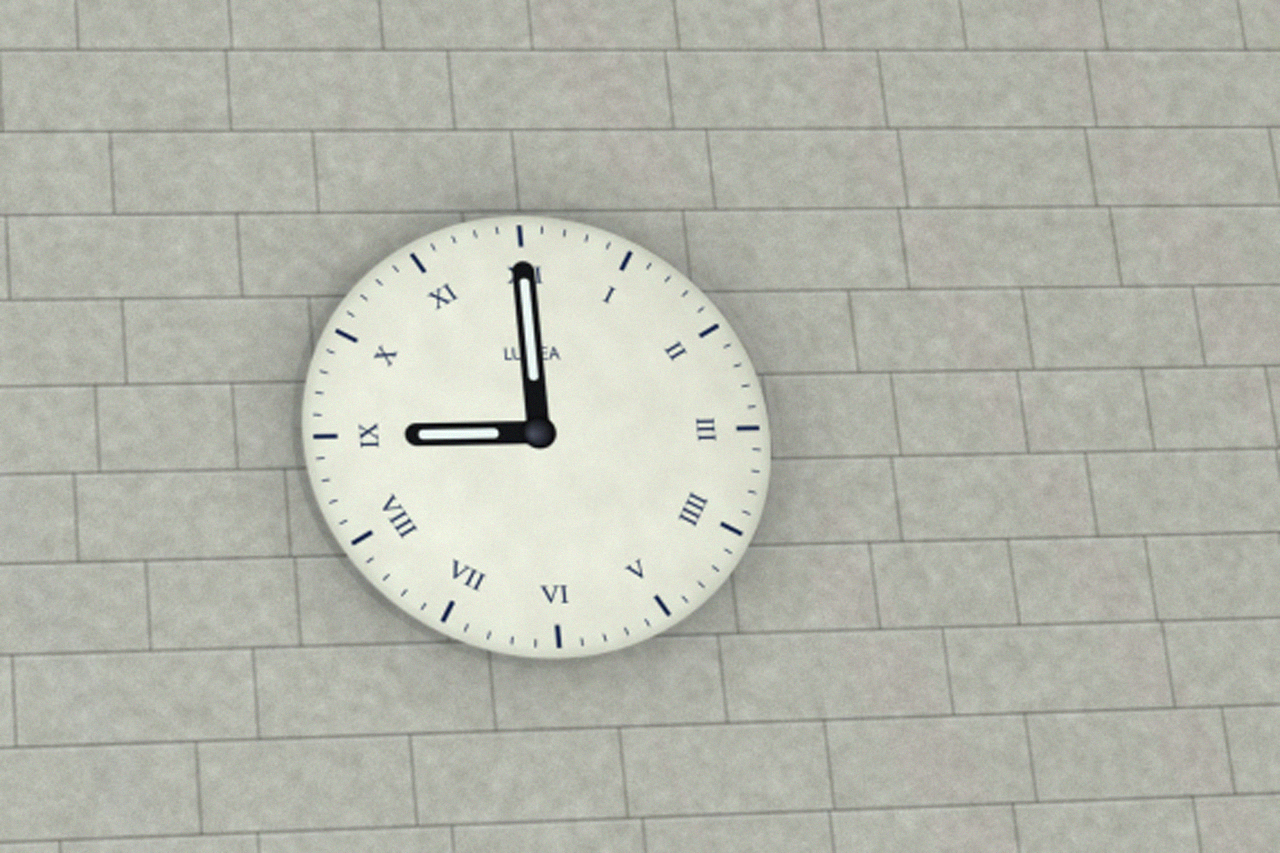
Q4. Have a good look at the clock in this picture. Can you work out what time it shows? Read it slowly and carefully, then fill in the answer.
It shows 9:00
